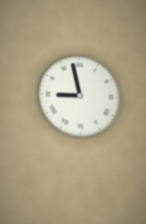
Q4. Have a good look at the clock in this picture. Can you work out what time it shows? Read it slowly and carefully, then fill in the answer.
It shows 8:58
